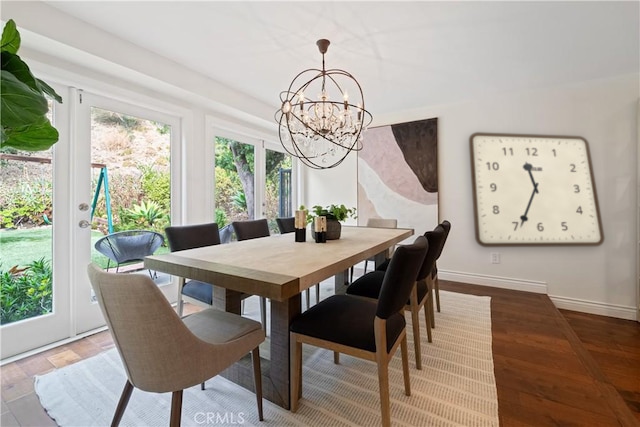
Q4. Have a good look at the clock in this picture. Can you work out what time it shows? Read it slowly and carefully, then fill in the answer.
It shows 11:34
